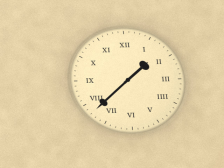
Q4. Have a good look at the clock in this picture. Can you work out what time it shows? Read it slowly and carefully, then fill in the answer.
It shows 1:38
